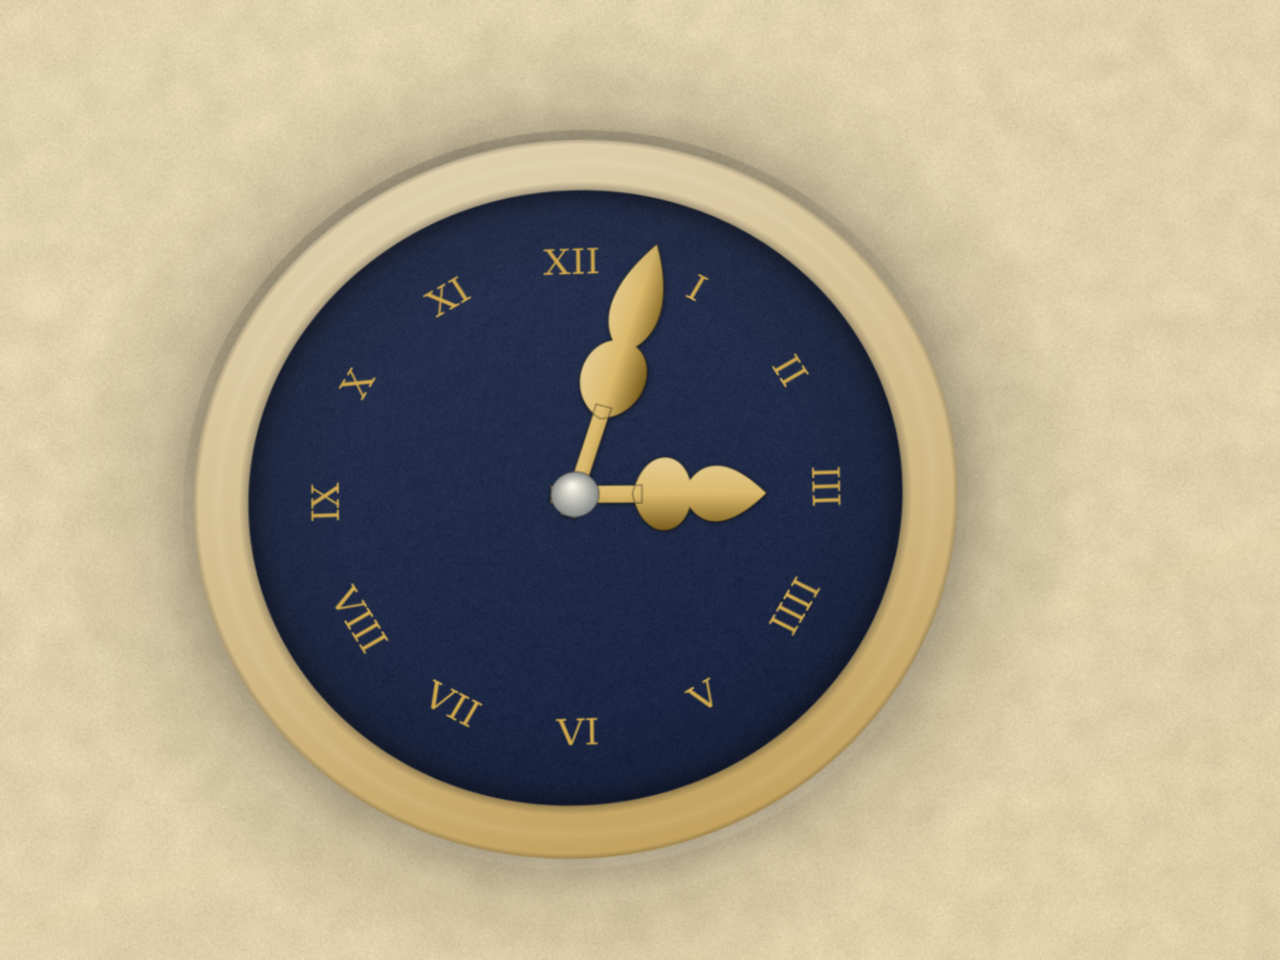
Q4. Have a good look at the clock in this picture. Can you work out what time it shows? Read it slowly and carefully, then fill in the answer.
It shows 3:03
